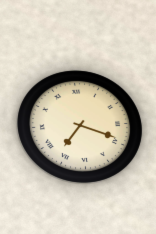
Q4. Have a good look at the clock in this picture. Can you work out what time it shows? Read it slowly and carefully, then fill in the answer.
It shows 7:19
